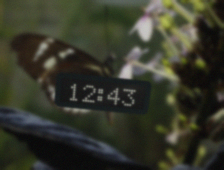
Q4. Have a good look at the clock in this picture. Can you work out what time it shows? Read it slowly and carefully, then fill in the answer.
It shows 12:43
